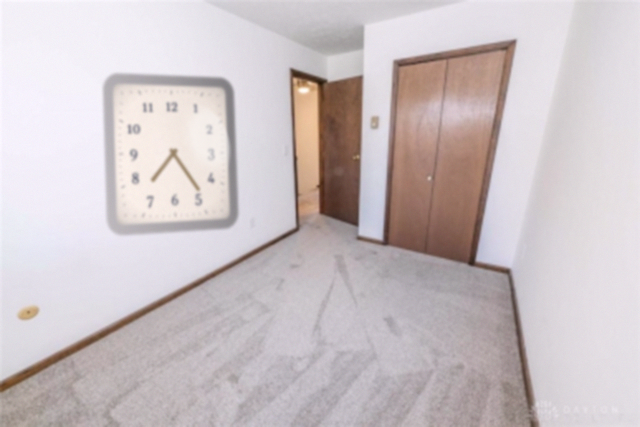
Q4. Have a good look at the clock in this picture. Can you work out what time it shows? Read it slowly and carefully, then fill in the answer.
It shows 7:24
